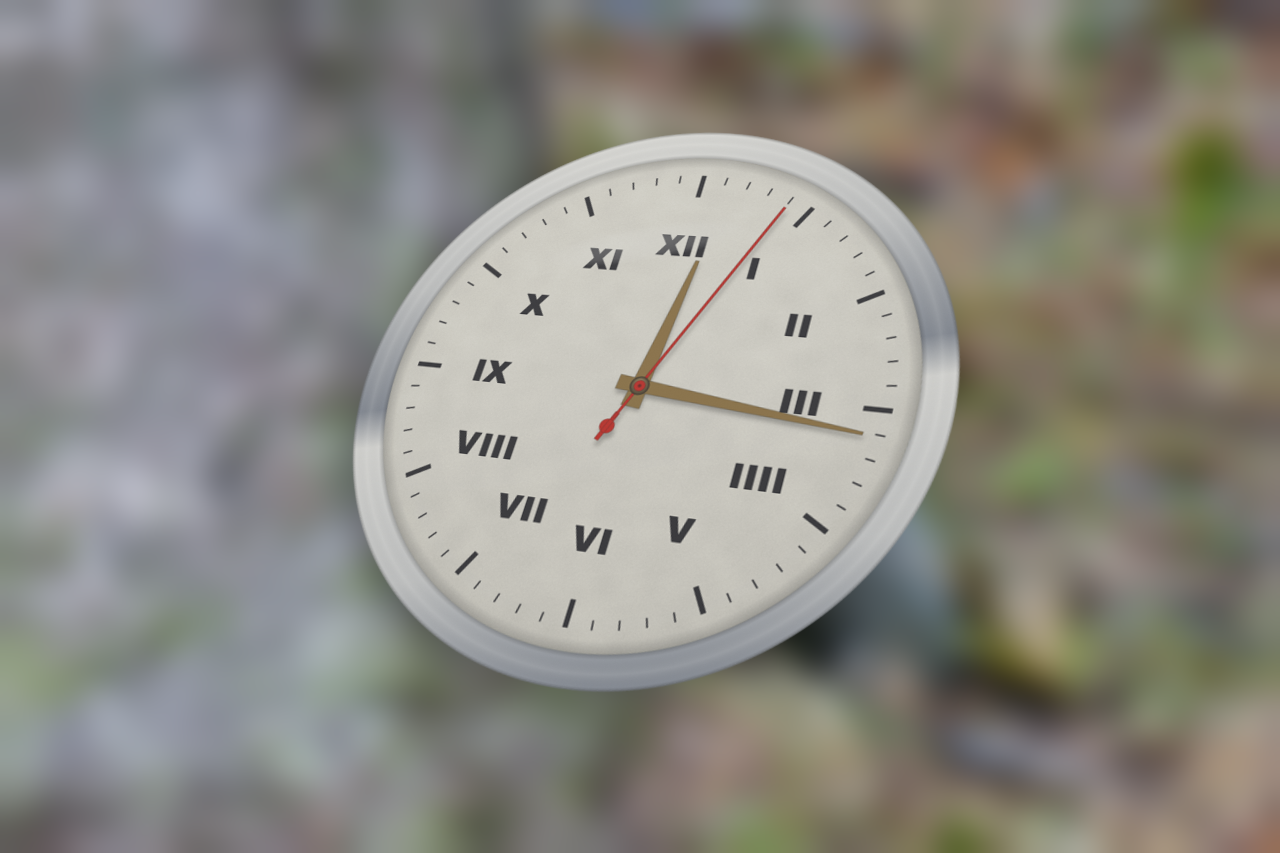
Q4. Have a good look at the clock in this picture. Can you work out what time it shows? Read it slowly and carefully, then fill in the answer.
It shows 12:16:04
